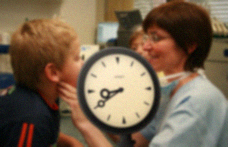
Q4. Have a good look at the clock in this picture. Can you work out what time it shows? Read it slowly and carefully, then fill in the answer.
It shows 8:40
